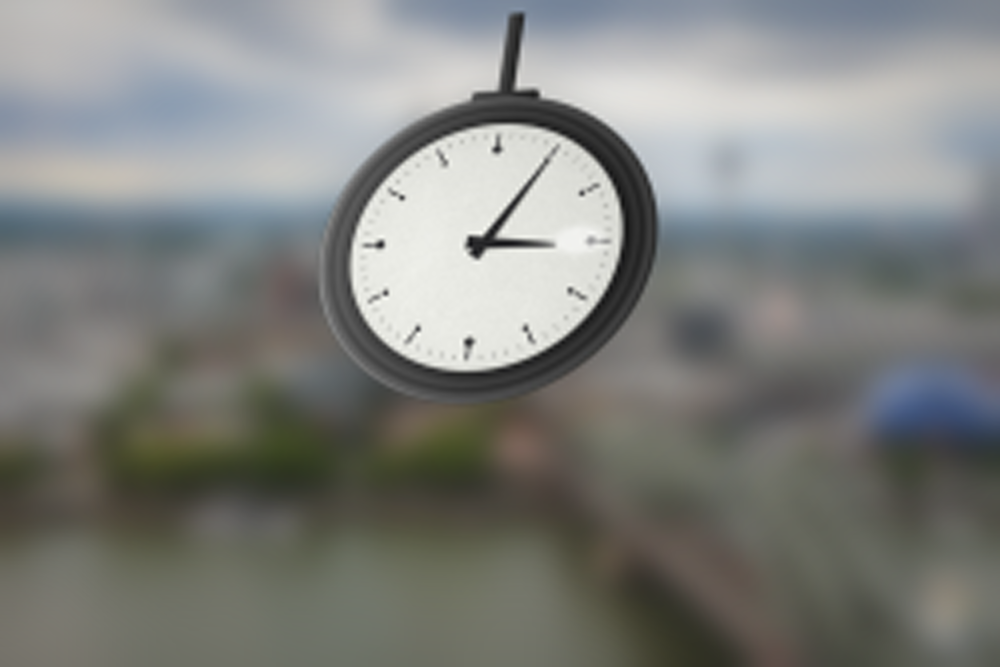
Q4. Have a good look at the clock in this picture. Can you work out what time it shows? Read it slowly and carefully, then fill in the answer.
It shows 3:05
